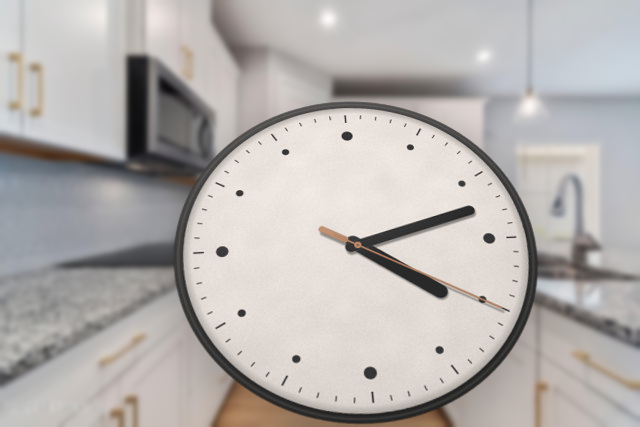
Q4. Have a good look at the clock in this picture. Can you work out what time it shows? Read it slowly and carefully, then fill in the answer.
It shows 4:12:20
